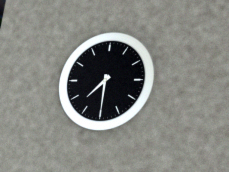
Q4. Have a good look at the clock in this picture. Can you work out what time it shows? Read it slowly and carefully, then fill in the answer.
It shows 7:30
